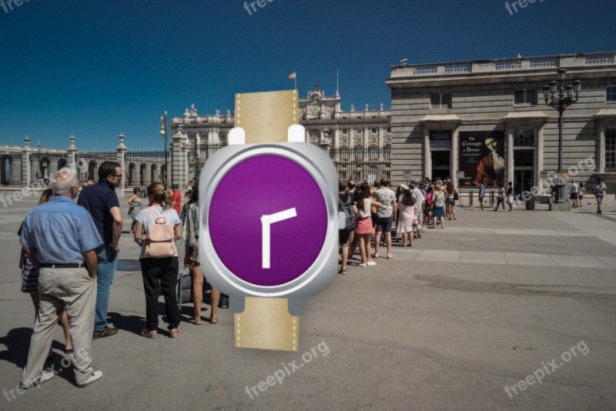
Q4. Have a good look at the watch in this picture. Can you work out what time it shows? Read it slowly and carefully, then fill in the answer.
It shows 2:30
